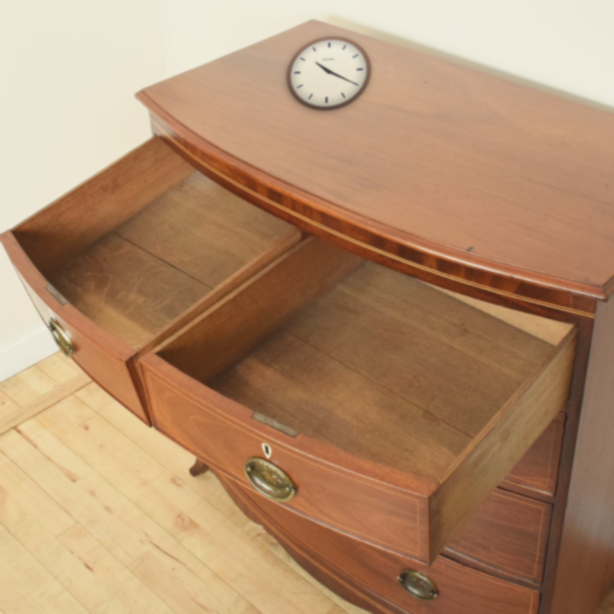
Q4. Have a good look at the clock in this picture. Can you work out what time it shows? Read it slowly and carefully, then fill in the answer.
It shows 10:20
